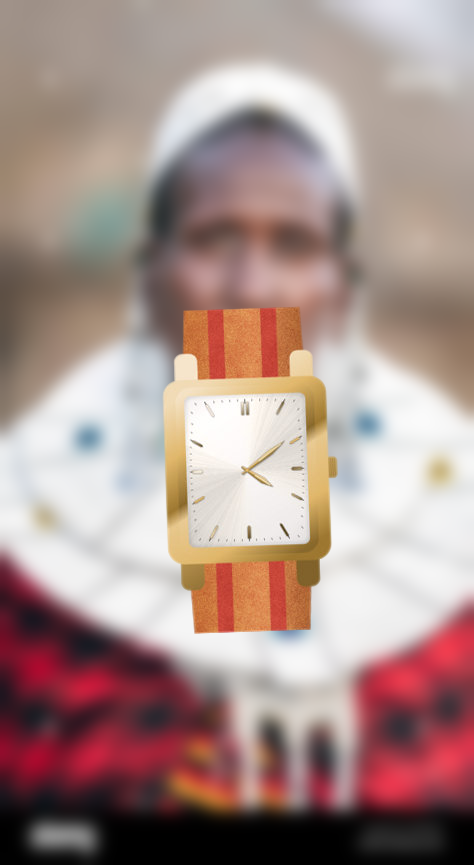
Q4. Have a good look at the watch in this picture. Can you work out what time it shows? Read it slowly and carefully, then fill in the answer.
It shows 4:09
